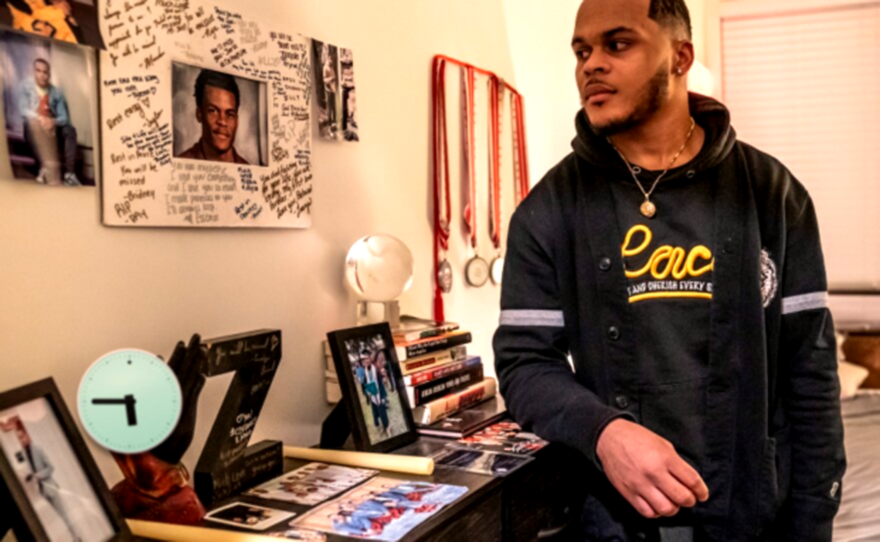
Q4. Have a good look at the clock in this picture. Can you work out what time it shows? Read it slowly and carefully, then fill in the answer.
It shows 5:45
